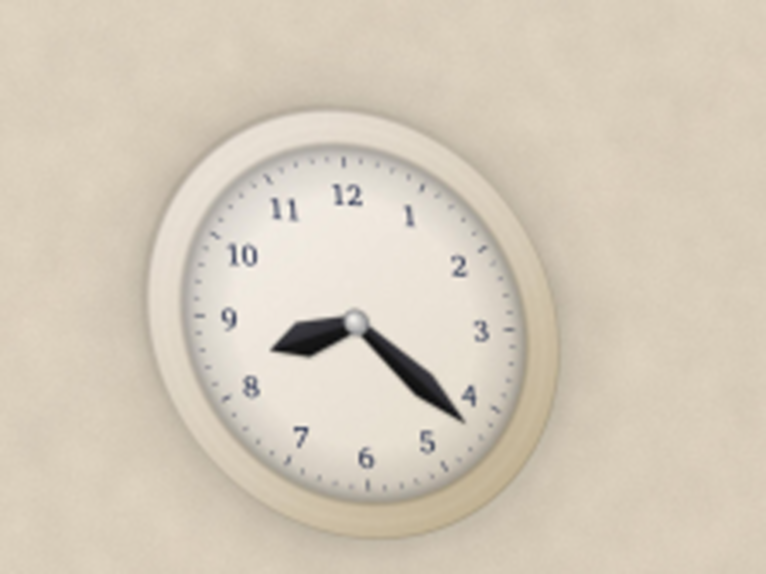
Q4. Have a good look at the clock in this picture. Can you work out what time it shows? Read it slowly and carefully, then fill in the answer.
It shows 8:22
